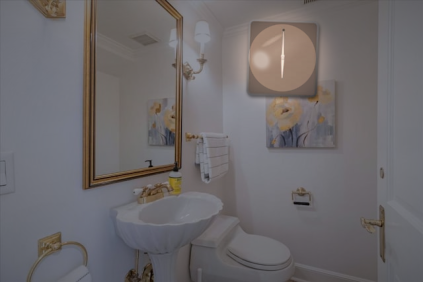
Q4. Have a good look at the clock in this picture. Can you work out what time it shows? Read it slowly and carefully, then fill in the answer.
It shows 6:00
